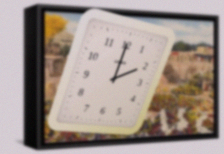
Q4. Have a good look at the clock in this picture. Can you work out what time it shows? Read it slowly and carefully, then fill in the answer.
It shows 2:00
